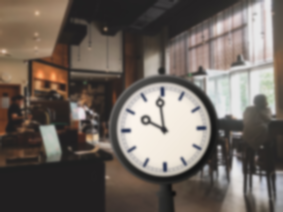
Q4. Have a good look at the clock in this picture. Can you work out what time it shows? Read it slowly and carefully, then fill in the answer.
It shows 9:59
